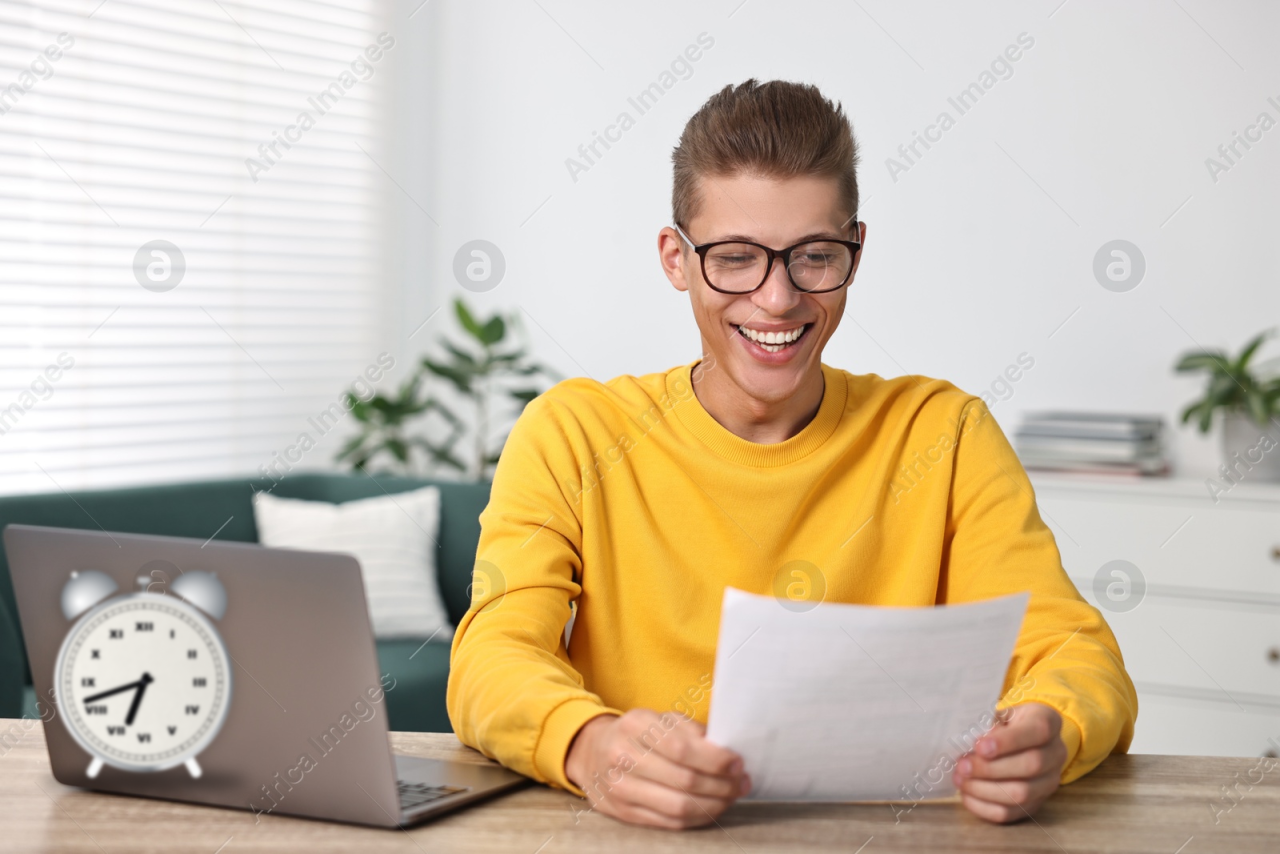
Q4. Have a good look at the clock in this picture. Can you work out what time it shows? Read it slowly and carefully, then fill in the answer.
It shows 6:42
